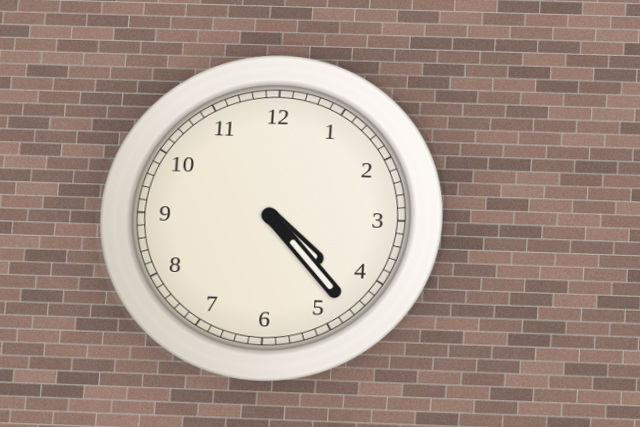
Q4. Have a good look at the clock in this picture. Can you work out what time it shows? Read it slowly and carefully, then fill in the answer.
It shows 4:23
